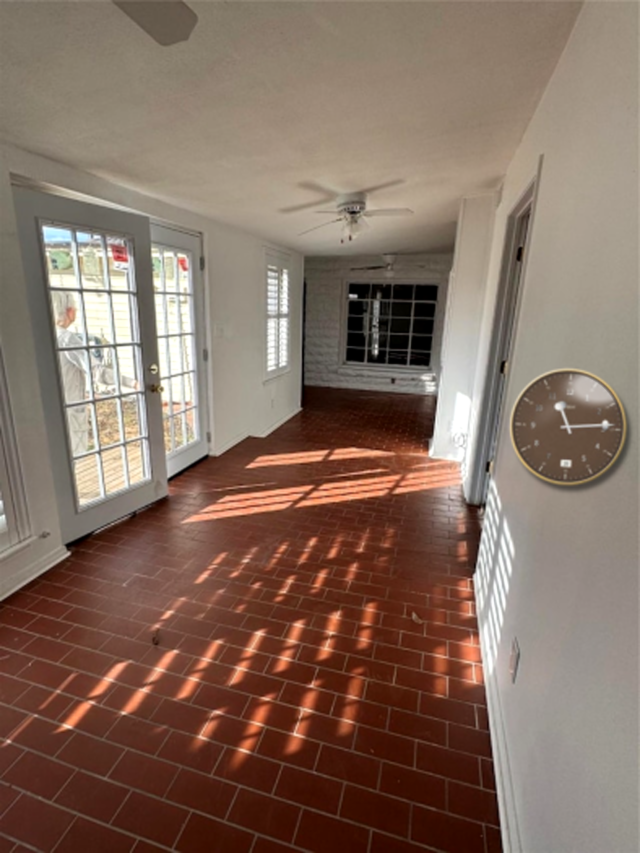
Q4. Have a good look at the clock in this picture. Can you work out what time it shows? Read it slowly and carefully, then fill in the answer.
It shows 11:14
